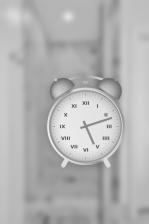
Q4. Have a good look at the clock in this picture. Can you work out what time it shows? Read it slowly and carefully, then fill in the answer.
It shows 5:12
